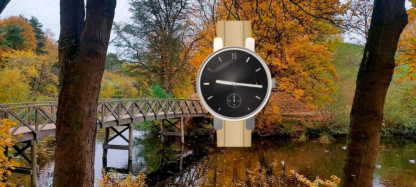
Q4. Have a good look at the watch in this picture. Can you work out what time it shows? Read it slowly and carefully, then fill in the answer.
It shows 9:16
